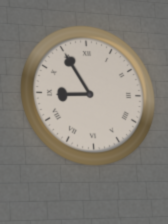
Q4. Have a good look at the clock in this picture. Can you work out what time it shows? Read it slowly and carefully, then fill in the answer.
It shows 8:55
